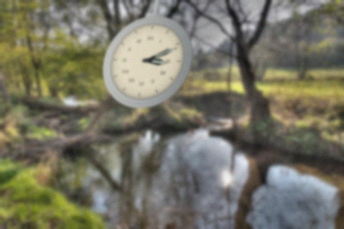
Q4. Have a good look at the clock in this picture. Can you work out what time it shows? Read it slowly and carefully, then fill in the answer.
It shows 3:11
